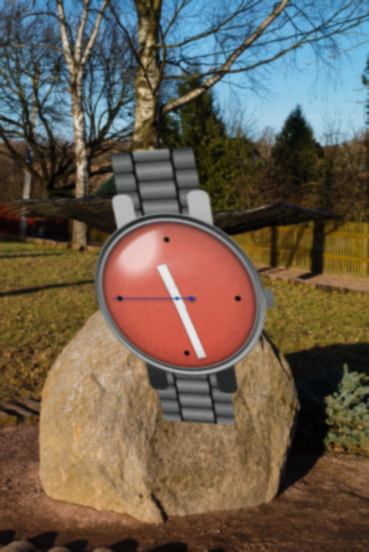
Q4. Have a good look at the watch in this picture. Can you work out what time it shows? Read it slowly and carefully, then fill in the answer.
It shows 11:27:45
